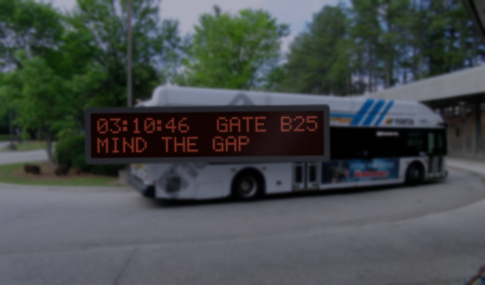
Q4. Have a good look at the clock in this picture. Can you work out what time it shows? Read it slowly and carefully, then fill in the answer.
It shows 3:10:46
